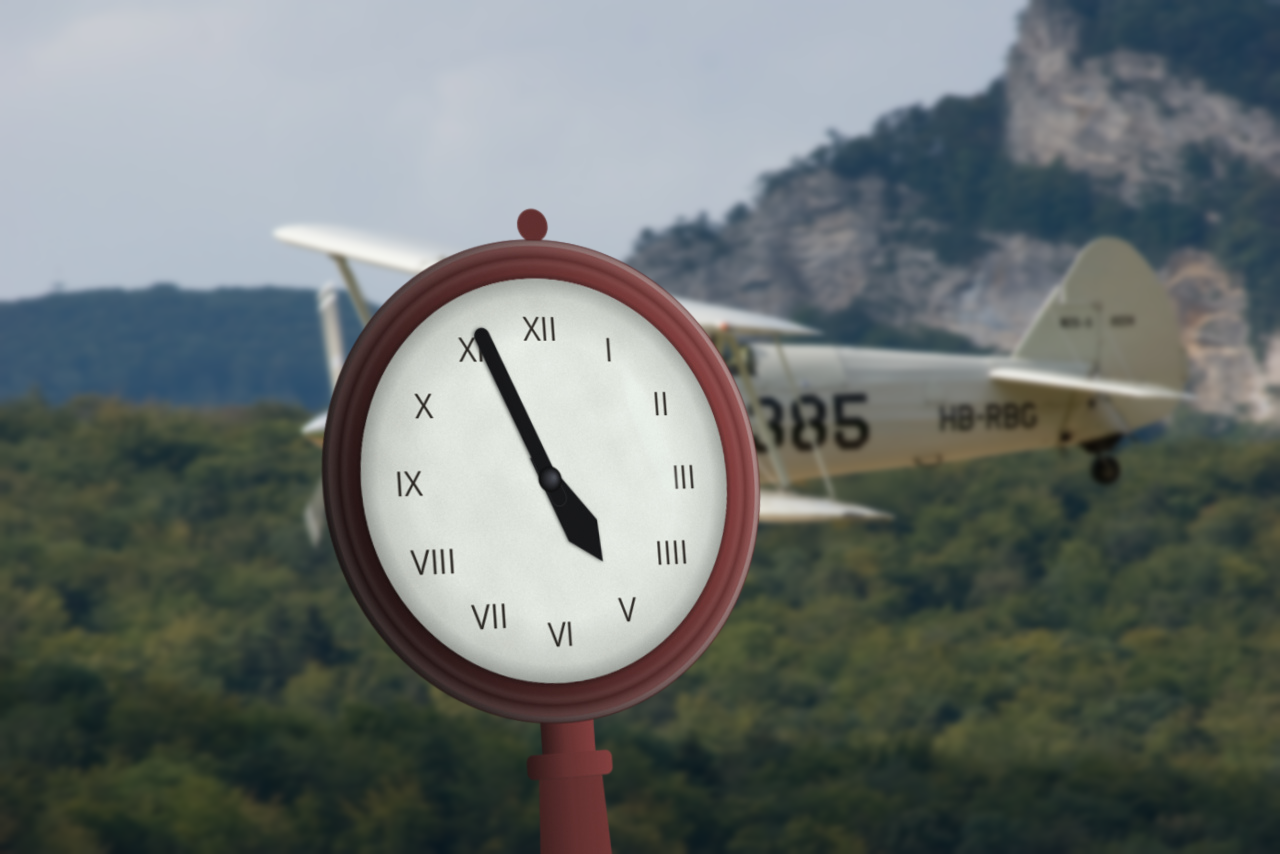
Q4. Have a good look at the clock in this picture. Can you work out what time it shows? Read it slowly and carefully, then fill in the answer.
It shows 4:56
